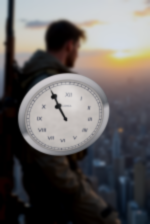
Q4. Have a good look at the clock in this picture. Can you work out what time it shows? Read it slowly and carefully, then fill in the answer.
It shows 10:55
